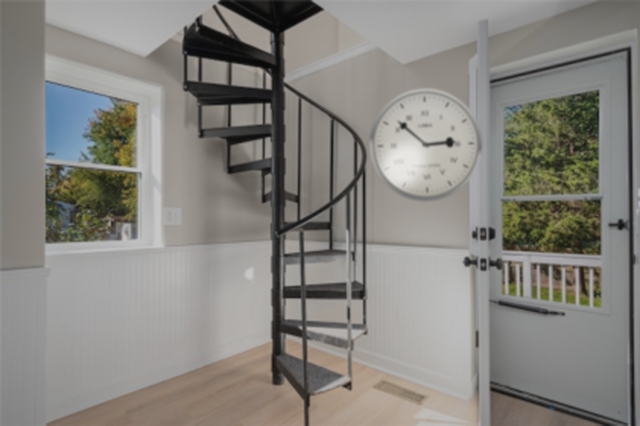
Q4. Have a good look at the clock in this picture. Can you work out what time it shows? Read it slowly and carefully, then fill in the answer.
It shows 2:52
